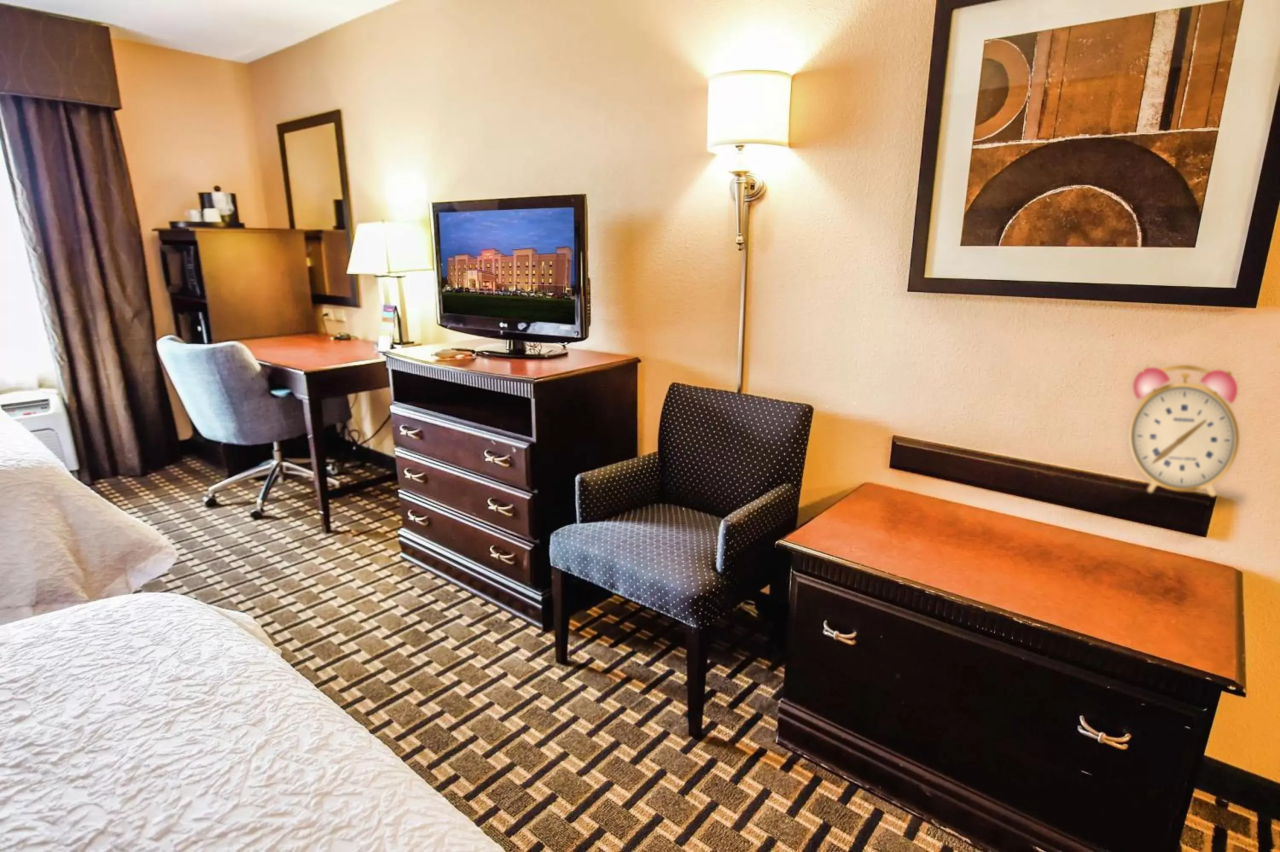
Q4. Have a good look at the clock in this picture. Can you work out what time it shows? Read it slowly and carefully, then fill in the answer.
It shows 1:38
